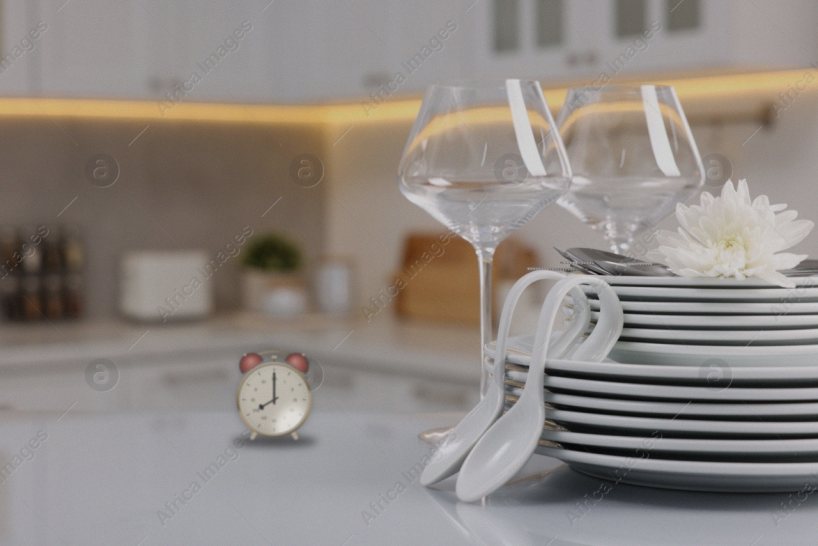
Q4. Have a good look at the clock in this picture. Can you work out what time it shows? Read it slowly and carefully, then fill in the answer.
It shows 8:00
